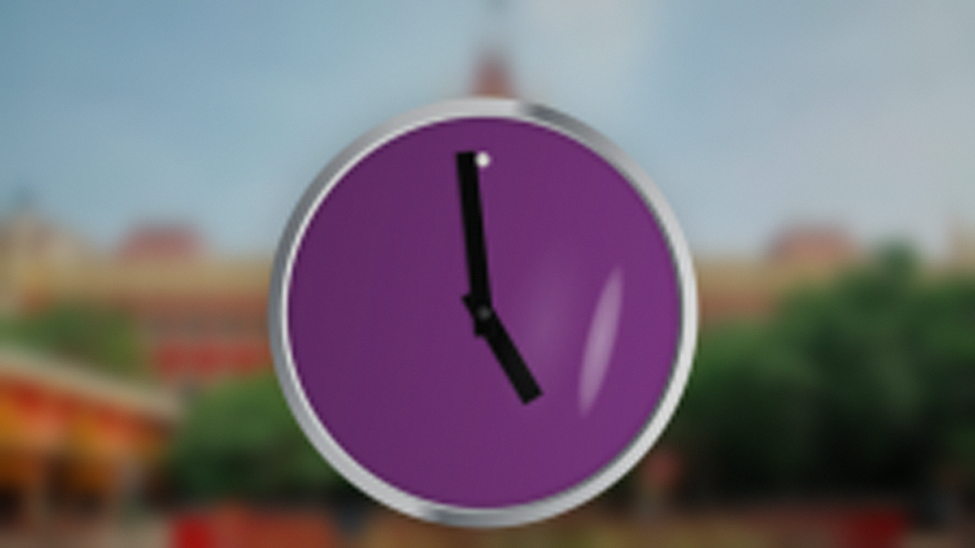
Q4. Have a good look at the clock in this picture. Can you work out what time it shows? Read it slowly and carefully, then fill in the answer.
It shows 4:59
